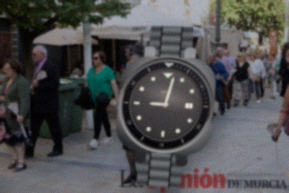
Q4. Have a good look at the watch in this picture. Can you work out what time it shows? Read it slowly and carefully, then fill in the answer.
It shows 9:02
